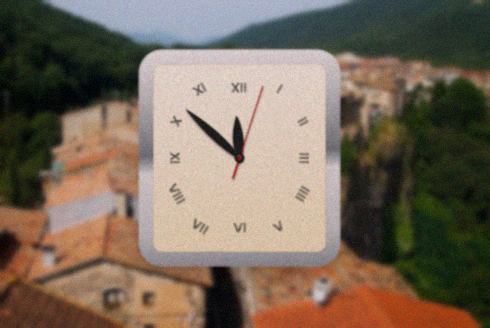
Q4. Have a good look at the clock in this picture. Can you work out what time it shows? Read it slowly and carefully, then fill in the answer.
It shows 11:52:03
